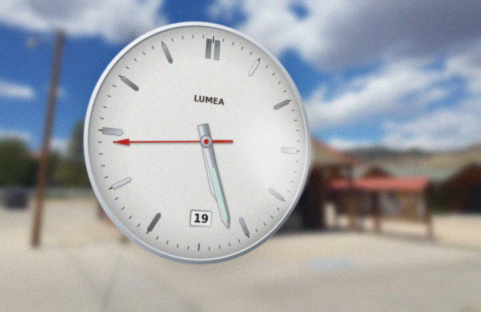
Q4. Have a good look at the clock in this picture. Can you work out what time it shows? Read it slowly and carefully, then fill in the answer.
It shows 5:26:44
